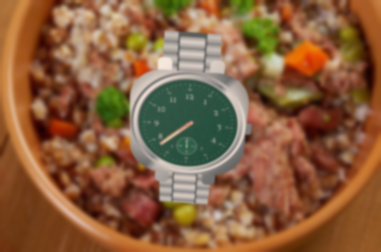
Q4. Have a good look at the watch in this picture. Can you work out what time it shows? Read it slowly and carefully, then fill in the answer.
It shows 7:38
